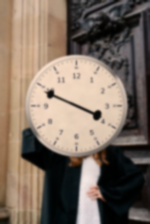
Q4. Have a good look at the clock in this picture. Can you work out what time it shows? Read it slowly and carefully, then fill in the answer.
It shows 3:49
